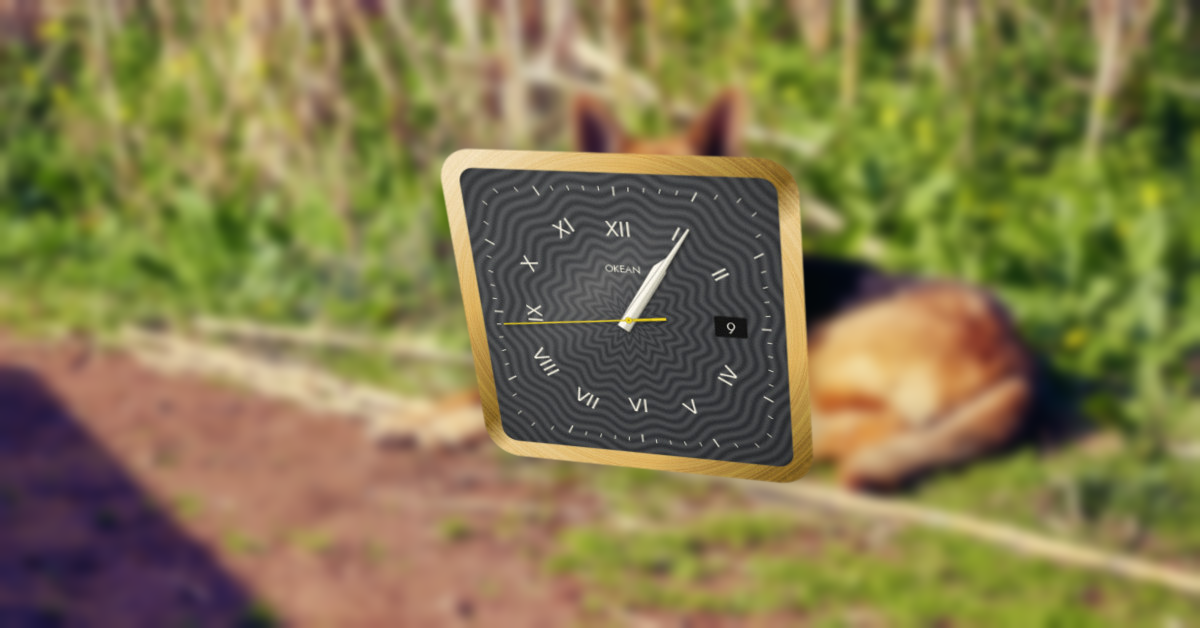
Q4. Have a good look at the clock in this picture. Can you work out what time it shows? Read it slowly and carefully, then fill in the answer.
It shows 1:05:44
